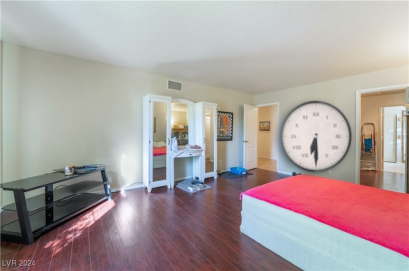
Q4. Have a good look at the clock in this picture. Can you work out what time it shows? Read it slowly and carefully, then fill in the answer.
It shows 6:30
